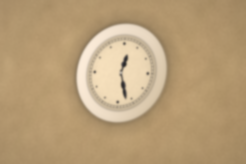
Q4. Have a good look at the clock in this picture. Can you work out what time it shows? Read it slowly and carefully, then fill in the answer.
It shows 12:27
